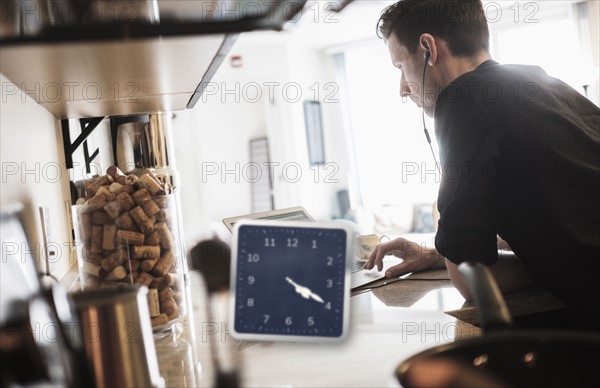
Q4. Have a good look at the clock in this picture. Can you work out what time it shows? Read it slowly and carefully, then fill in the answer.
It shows 4:20
